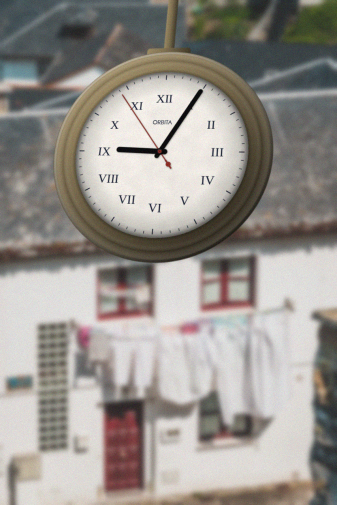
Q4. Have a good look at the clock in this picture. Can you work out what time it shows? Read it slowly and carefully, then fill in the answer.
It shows 9:04:54
